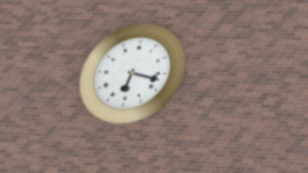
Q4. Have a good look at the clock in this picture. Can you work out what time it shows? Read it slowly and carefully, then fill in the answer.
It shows 6:17
